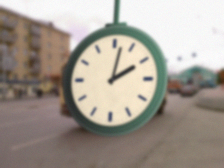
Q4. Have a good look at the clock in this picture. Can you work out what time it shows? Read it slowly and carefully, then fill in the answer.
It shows 2:02
